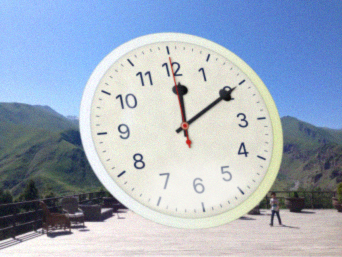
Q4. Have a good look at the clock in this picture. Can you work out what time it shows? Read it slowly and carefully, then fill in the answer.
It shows 12:10:00
